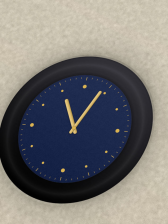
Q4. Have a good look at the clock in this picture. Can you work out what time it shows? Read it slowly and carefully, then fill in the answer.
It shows 11:04
